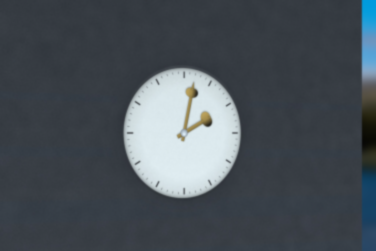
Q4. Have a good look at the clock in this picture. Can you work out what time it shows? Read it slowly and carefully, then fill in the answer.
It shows 2:02
